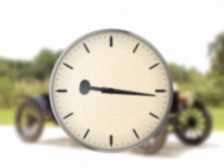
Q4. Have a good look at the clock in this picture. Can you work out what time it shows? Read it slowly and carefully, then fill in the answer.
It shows 9:16
